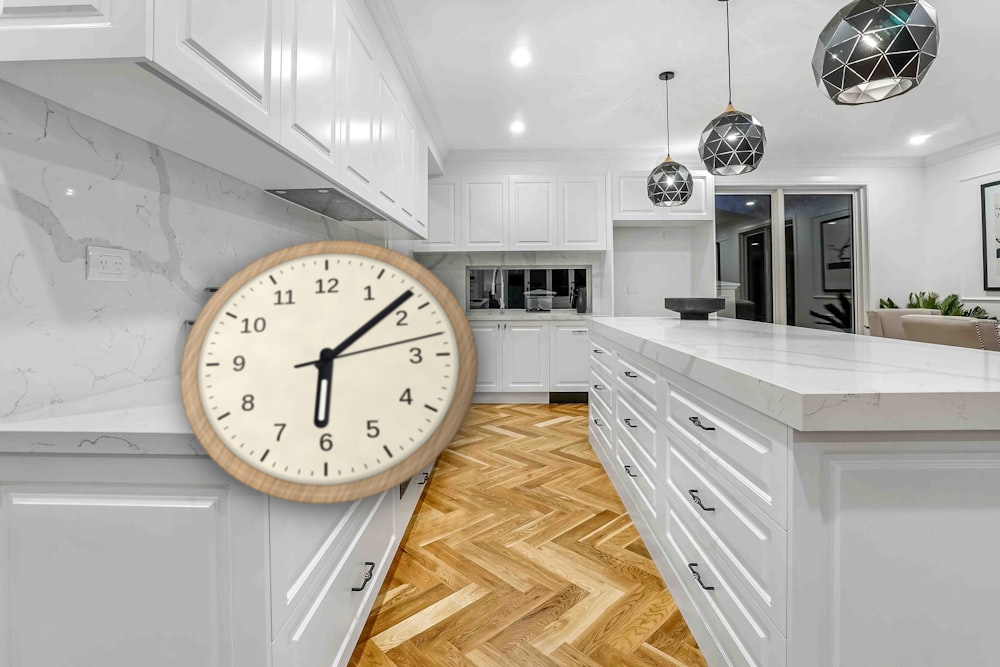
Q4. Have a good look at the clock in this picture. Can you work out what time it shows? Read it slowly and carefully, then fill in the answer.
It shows 6:08:13
